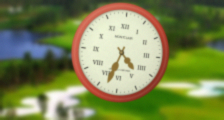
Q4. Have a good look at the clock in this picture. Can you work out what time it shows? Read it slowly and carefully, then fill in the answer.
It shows 4:33
